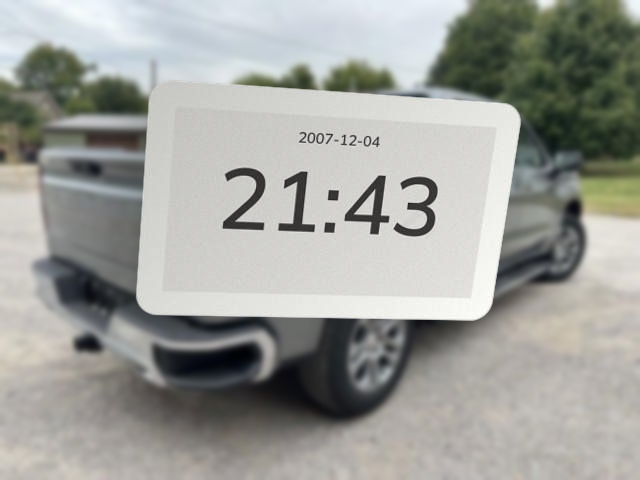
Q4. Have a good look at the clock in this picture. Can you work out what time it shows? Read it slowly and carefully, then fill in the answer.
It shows 21:43
